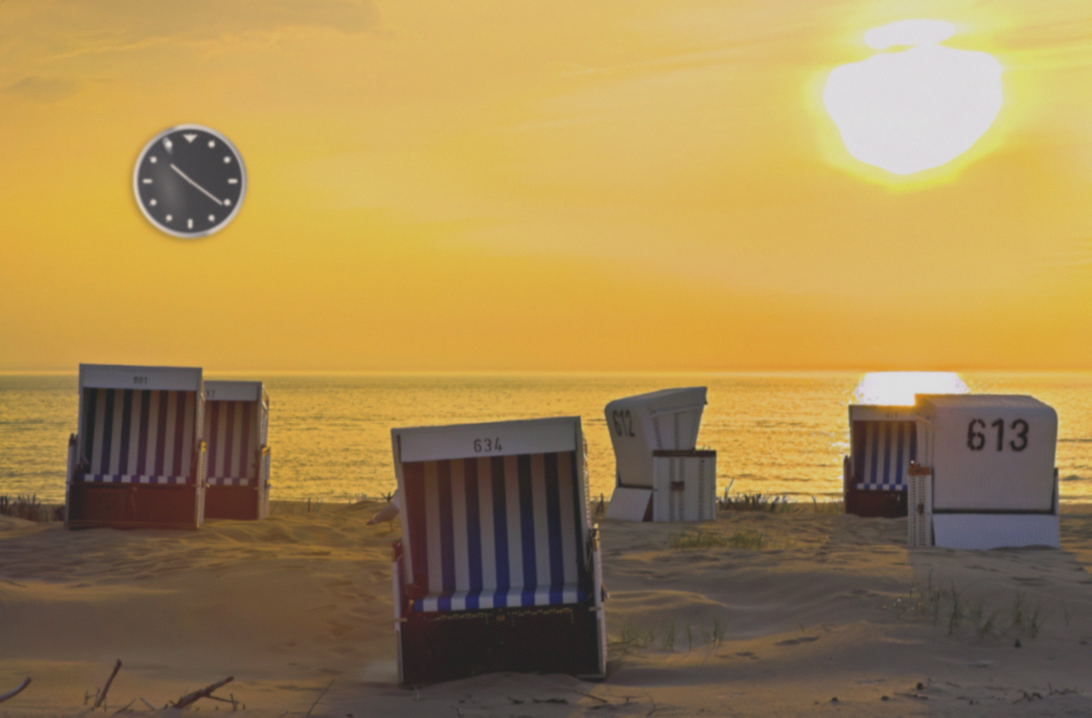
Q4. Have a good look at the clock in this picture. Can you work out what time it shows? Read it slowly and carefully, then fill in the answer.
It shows 10:21
